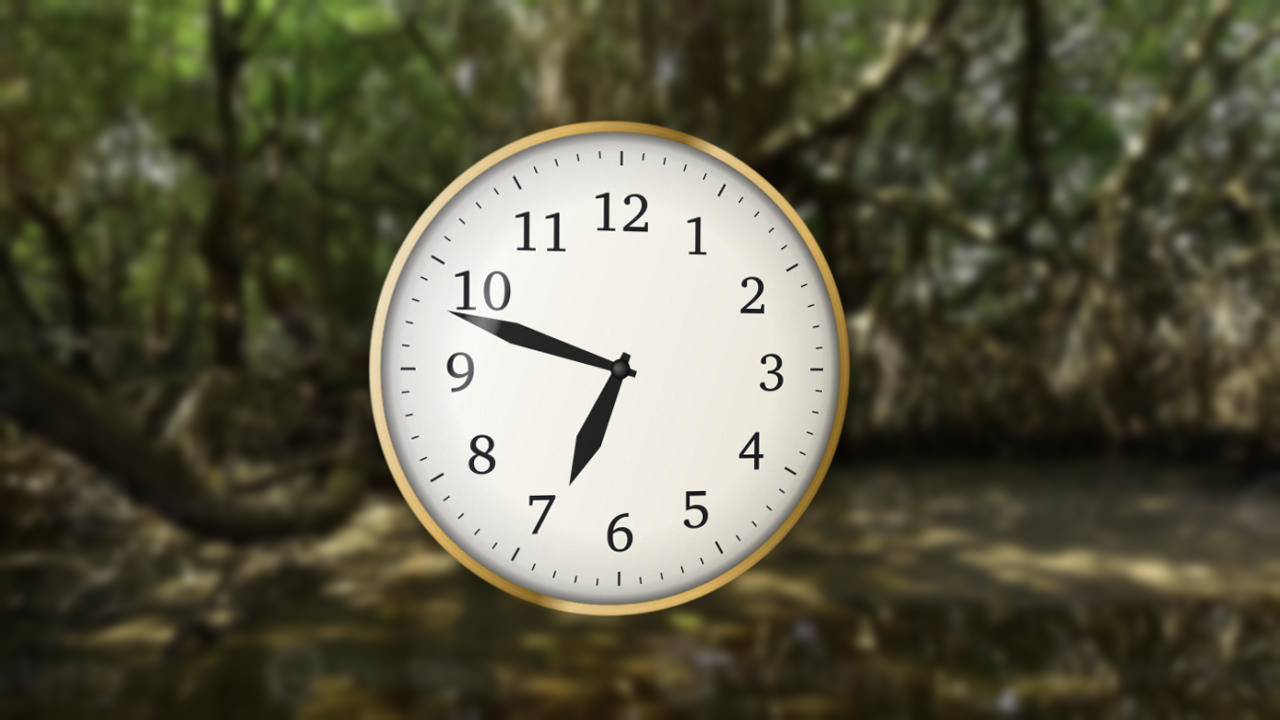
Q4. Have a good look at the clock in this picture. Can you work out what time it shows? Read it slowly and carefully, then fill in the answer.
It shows 6:48
